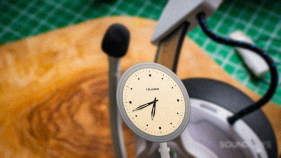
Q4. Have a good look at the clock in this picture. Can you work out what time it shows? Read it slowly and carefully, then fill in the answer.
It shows 6:42
